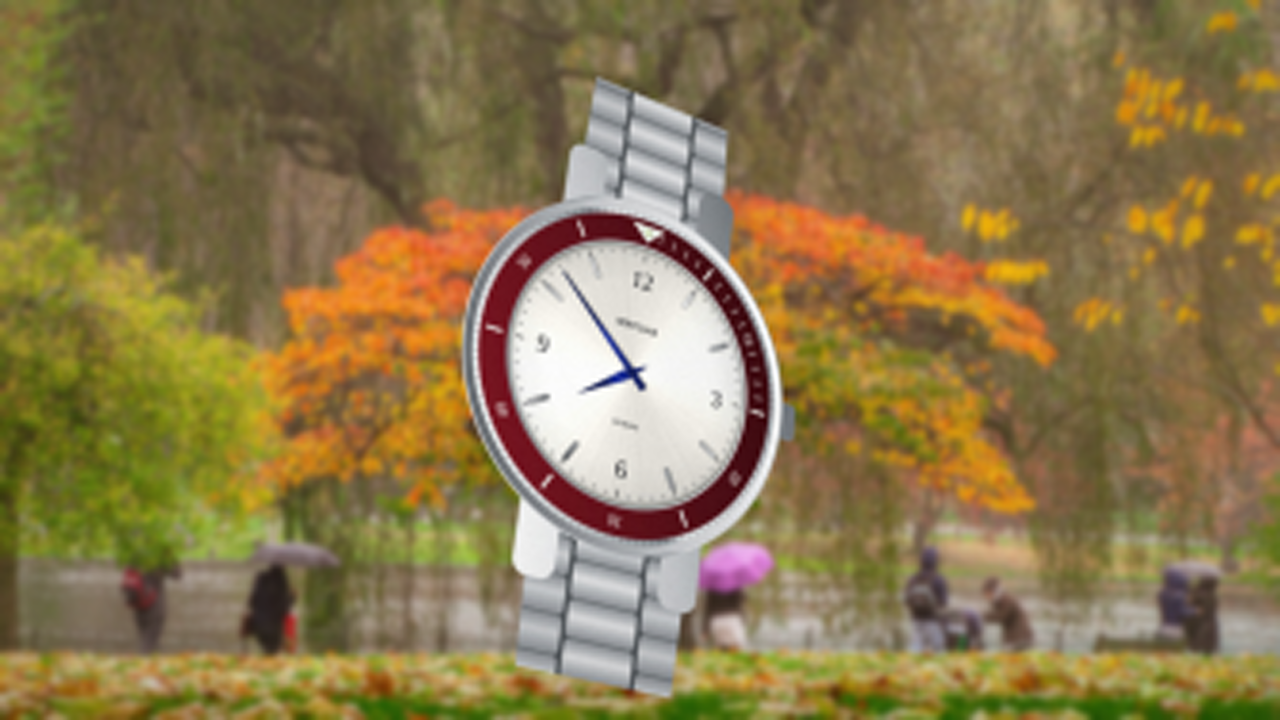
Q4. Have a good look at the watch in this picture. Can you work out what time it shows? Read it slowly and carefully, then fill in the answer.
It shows 7:52
